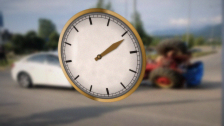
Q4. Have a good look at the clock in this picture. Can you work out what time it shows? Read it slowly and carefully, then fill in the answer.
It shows 2:11
